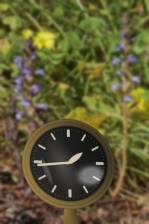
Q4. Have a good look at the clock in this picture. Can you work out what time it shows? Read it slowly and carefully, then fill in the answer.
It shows 1:44
